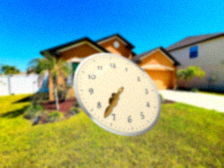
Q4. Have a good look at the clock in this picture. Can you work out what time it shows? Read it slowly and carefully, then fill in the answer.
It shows 7:37
